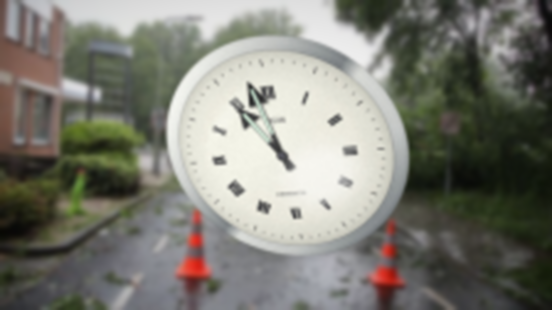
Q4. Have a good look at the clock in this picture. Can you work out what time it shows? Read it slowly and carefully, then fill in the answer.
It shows 10:58
